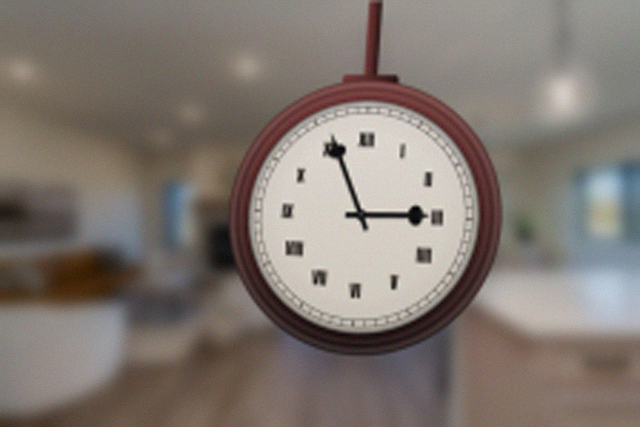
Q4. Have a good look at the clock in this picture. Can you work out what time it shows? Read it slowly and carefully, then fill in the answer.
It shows 2:56
